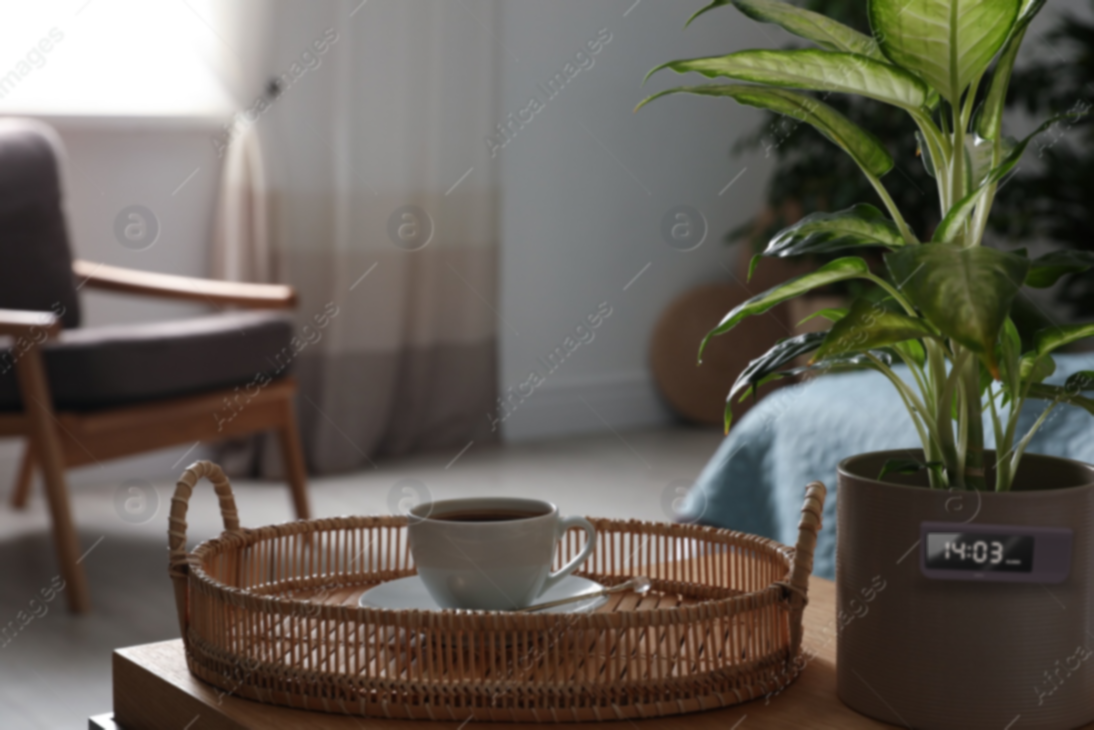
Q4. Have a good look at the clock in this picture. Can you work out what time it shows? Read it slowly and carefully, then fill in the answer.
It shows 14:03
